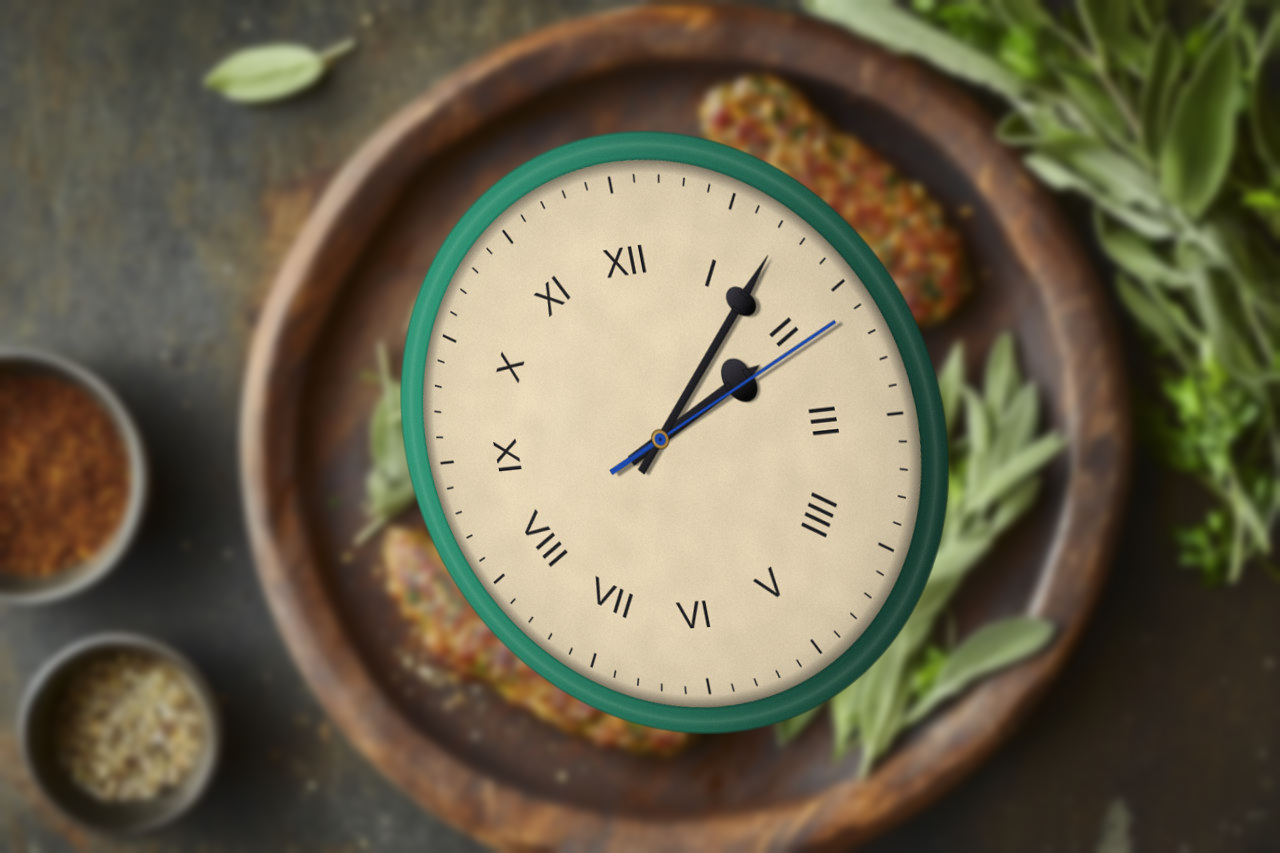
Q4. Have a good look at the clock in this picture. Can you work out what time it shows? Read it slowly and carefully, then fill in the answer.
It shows 2:07:11
